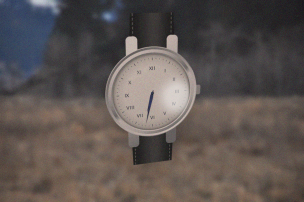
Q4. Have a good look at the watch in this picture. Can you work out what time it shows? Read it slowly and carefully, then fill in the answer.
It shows 6:32
